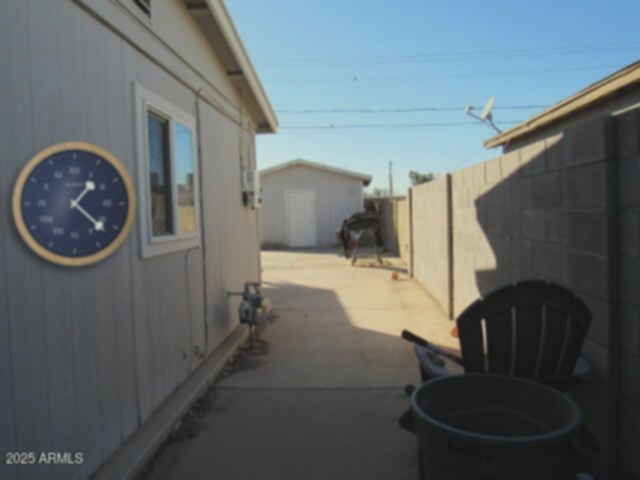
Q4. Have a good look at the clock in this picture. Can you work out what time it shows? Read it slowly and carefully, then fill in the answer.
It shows 1:22
